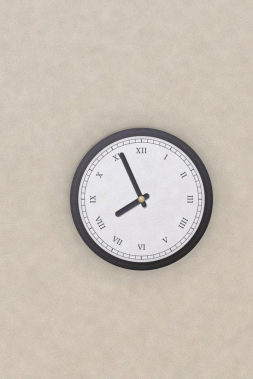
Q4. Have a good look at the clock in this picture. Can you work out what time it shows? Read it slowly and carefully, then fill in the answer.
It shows 7:56
